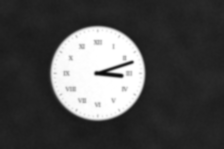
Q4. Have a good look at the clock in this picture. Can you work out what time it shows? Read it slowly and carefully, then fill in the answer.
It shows 3:12
